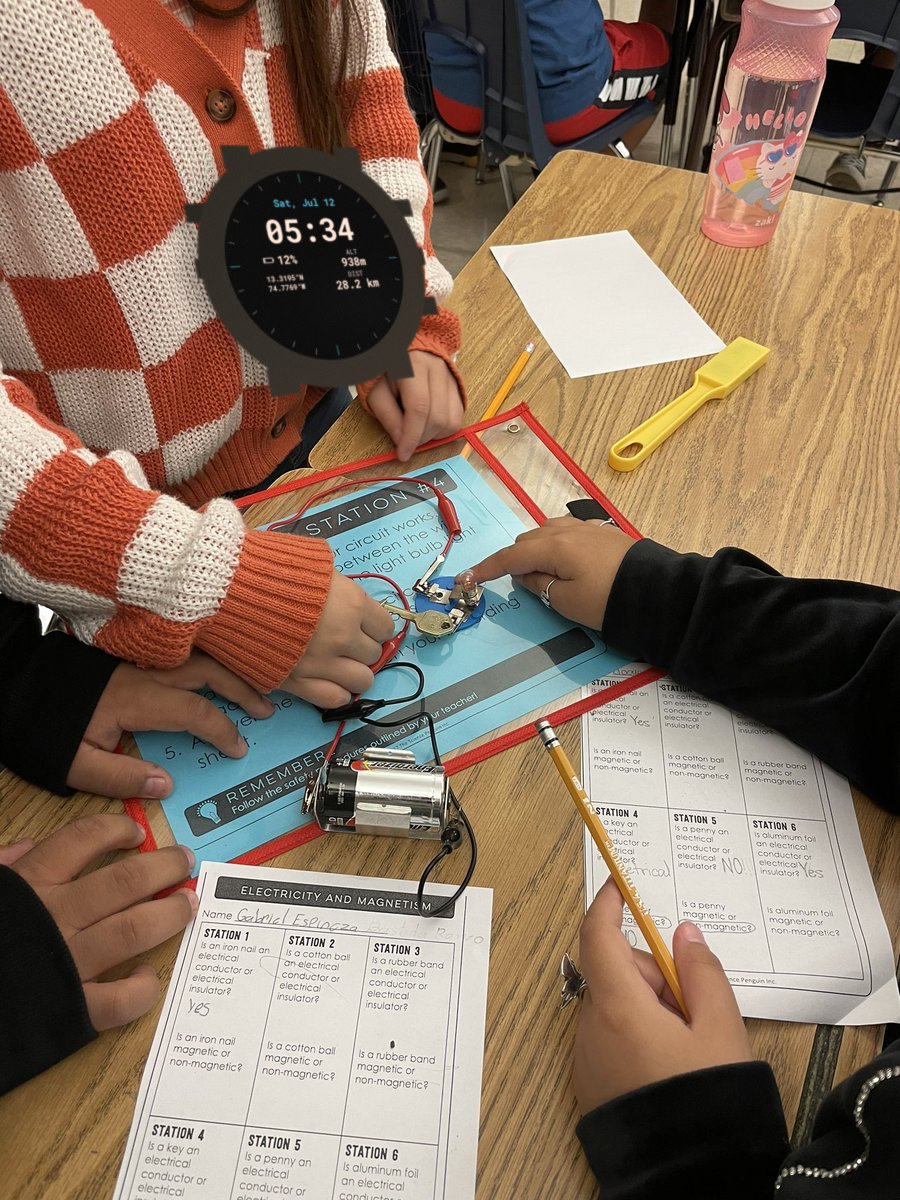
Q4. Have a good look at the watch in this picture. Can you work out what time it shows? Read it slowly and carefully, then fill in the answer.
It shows 5:34
